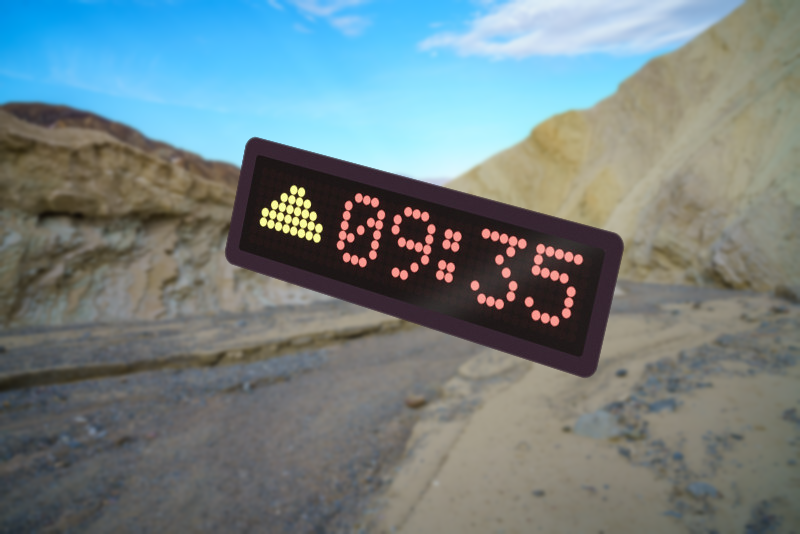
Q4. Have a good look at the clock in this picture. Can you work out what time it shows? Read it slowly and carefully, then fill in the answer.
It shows 9:35
